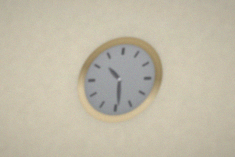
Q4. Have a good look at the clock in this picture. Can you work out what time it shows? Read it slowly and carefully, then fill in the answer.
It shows 10:29
